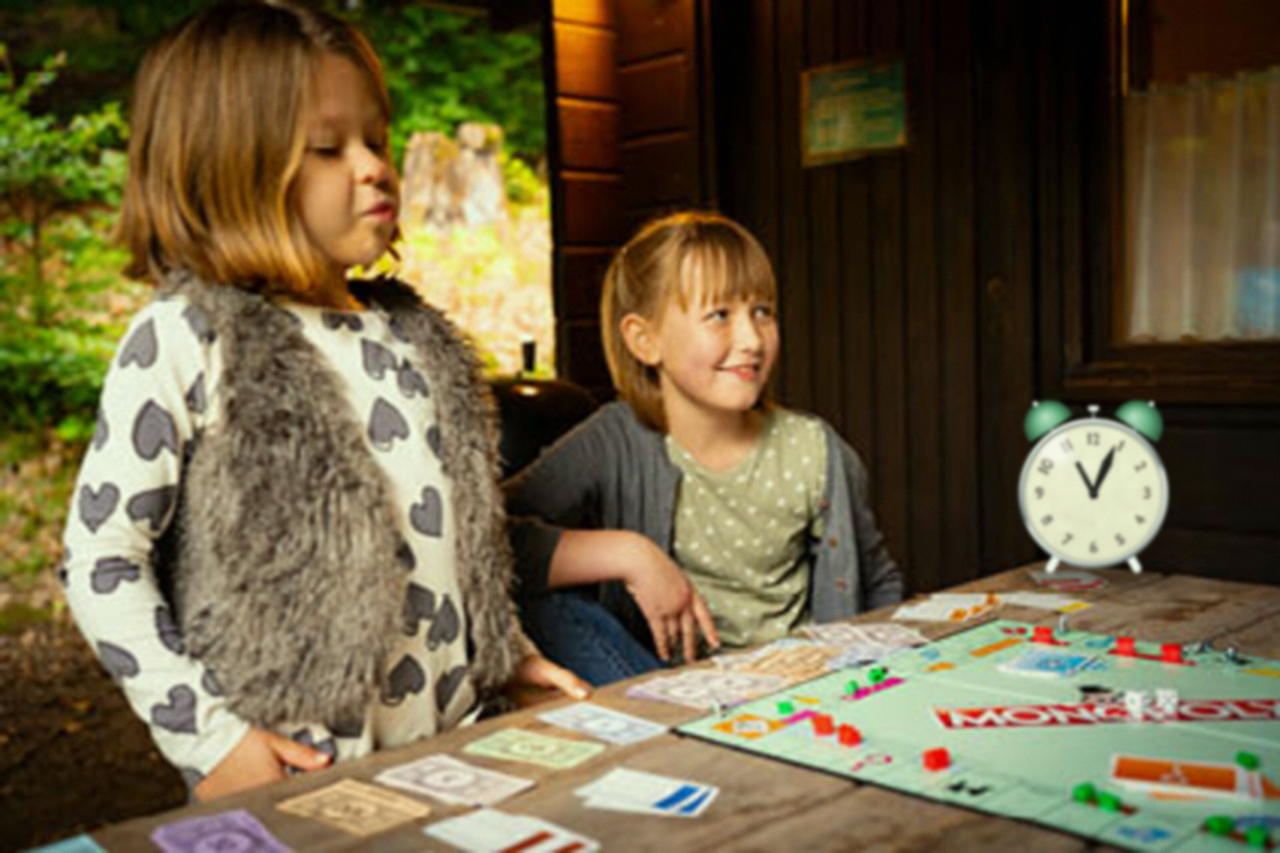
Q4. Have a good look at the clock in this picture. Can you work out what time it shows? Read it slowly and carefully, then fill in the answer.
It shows 11:04
